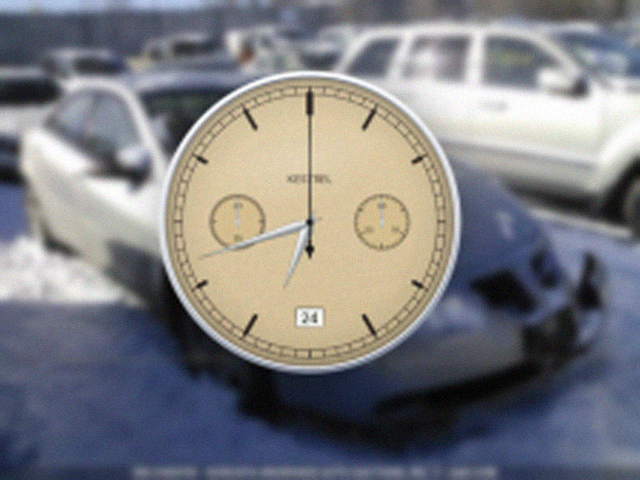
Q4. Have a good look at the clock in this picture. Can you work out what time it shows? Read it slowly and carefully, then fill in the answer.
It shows 6:42
